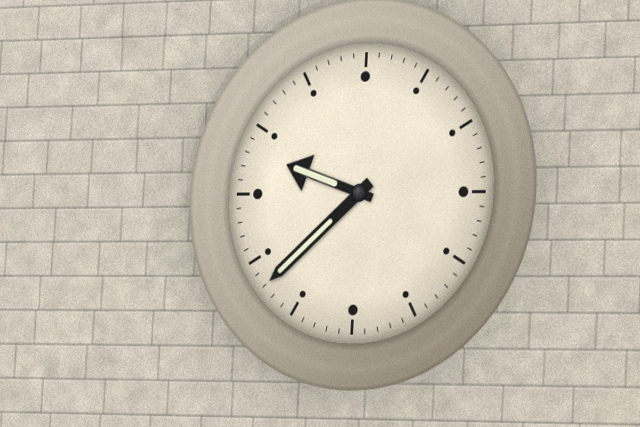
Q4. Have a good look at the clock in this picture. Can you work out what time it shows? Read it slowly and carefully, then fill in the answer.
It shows 9:38
